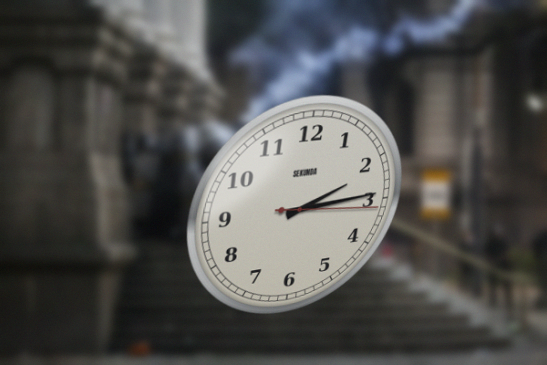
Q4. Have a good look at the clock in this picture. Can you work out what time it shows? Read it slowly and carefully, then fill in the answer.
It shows 2:14:16
